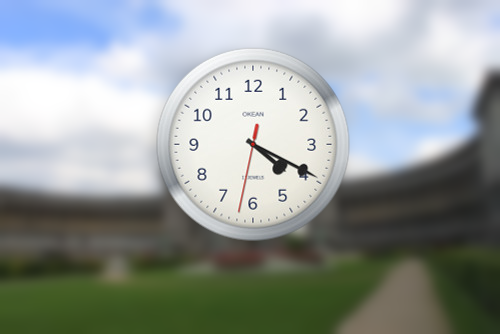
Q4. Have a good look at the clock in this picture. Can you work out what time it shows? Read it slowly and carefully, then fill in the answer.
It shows 4:19:32
